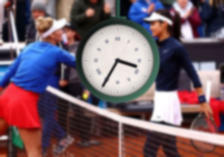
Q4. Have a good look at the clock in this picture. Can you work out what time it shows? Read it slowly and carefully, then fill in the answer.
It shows 3:35
